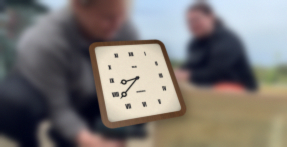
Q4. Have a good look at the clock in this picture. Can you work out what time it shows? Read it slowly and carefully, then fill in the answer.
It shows 8:38
